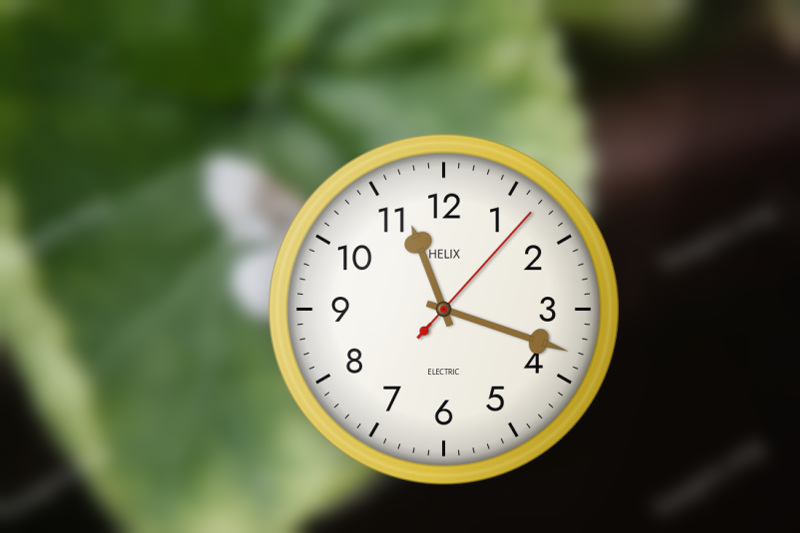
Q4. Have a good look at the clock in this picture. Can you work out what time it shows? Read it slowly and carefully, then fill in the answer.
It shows 11:18:07
